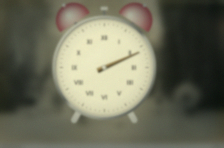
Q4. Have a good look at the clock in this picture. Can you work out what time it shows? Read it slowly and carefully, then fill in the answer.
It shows 2:11
